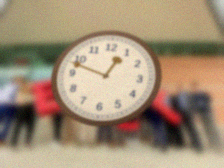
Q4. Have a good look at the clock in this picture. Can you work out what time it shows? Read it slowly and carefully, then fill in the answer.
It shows 12:48
